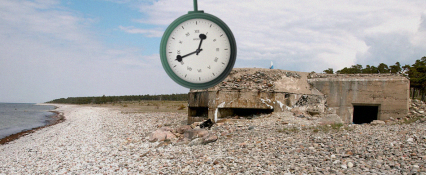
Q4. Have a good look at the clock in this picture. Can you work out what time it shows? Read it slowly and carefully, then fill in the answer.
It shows 12:42
